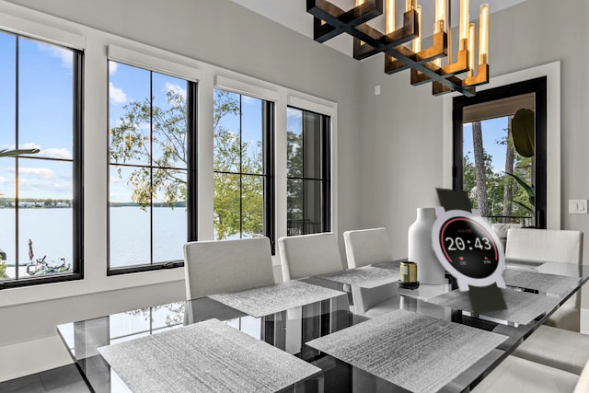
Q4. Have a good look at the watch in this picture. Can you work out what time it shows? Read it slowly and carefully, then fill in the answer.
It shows 20:43
